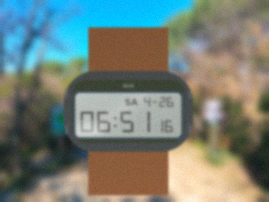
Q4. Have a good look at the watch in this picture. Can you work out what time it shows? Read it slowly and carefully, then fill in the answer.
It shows 6:51:16
